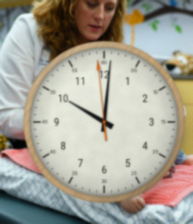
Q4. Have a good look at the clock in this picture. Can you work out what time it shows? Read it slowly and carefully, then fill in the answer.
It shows 10:00:59
